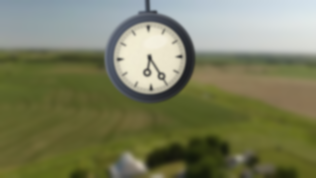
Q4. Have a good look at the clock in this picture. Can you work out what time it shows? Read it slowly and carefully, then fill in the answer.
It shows 6:25
